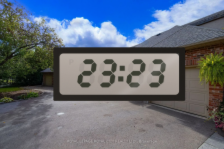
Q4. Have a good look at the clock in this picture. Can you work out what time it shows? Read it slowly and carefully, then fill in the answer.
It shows 23:23
